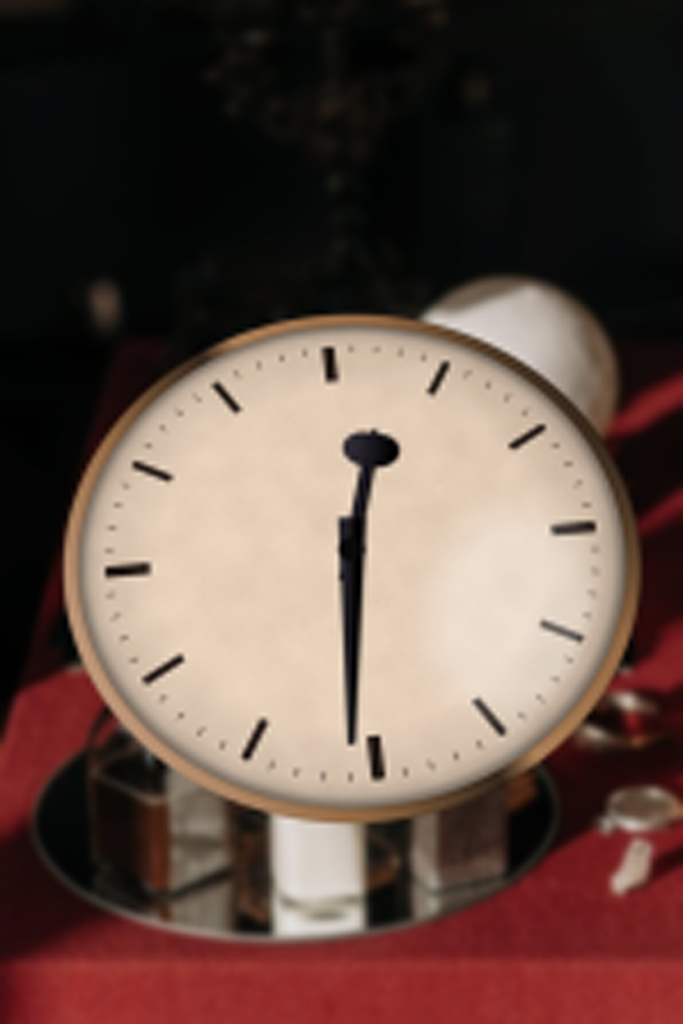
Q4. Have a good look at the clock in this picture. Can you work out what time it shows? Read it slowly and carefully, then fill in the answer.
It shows 12:31
